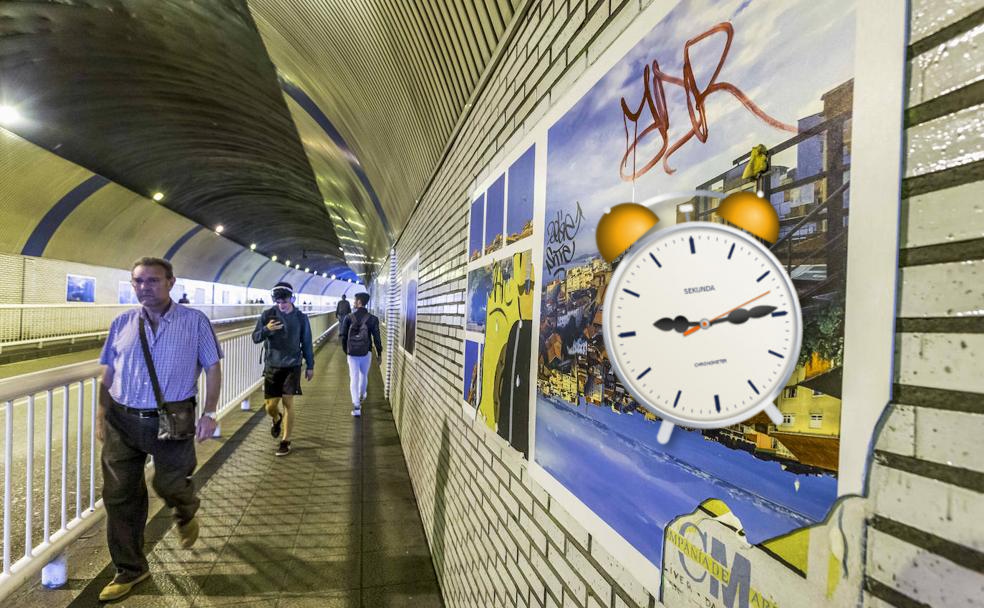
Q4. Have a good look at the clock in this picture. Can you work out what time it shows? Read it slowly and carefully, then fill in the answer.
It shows 9:14:12
